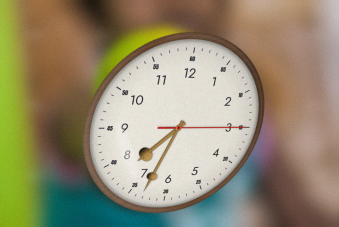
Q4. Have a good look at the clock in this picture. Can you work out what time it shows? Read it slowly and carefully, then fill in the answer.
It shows 7:33:15
